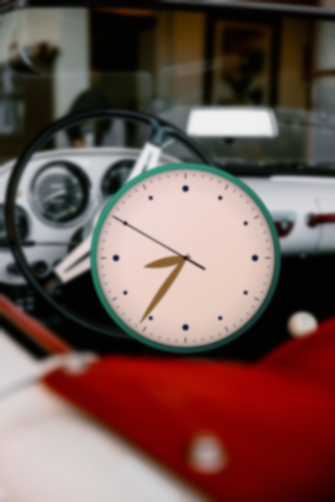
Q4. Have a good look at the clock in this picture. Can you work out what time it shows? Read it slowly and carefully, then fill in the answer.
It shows 8:35:50
